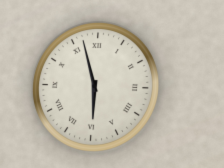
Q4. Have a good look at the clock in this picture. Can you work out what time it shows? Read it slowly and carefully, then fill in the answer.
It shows 5:57
